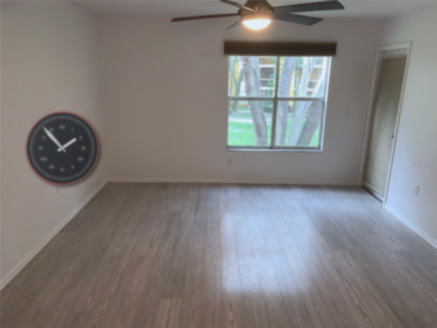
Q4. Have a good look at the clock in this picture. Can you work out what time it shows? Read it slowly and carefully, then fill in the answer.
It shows 1:53
